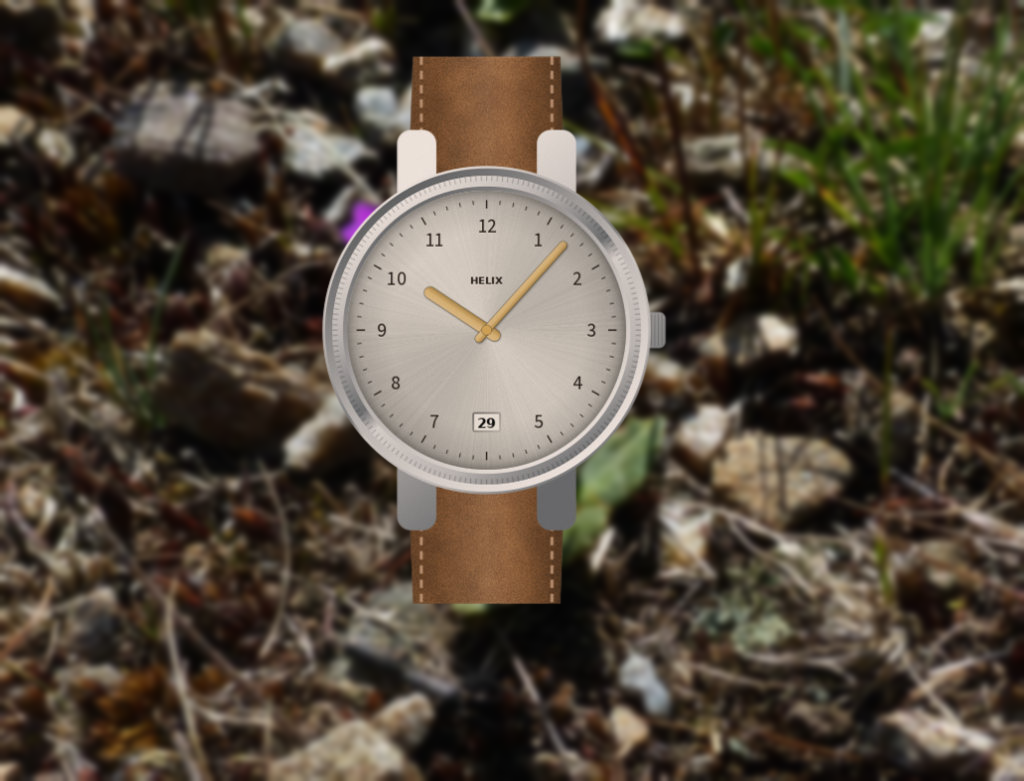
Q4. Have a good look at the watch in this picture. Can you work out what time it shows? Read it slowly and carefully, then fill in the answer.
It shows 10:07
